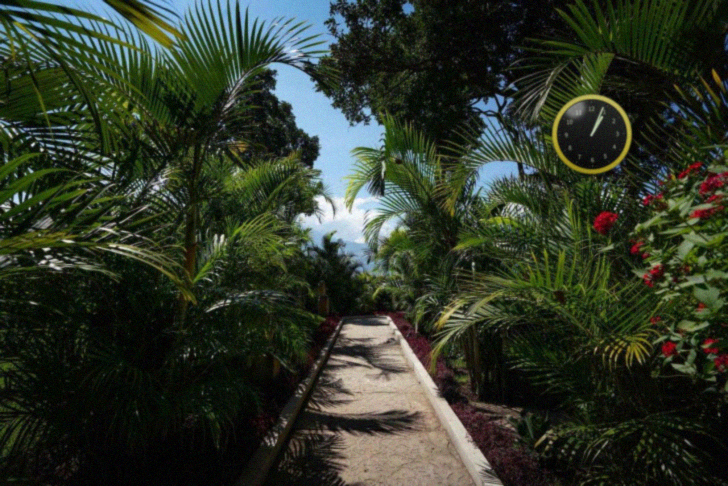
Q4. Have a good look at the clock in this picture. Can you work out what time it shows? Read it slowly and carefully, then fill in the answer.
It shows 1:04
